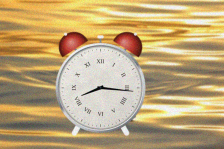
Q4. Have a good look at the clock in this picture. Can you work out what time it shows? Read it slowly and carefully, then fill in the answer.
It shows 8:16
